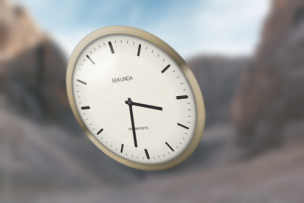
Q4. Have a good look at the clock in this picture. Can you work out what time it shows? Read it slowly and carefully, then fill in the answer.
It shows 3:32
